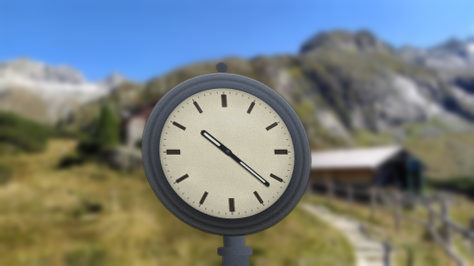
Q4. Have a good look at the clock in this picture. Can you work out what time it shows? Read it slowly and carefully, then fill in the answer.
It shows 10:22
